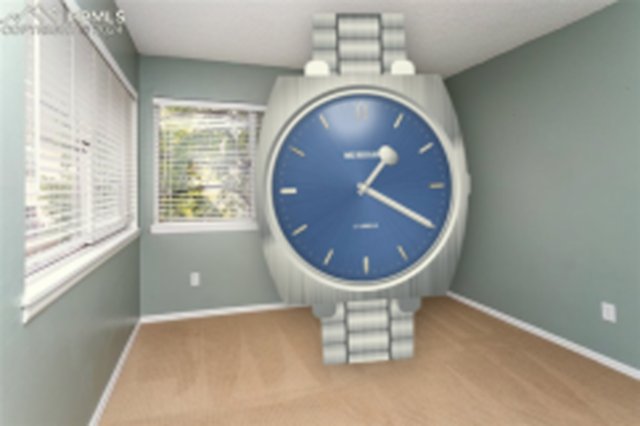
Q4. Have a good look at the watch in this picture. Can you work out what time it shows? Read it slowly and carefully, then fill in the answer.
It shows 1:20
